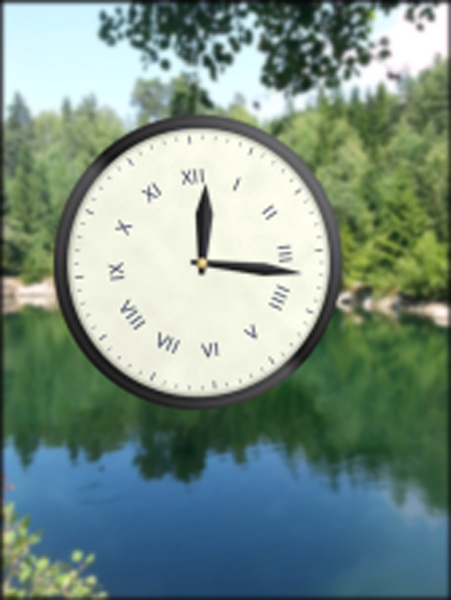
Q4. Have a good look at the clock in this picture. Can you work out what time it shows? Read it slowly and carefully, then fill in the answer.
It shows 12:17
